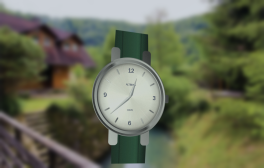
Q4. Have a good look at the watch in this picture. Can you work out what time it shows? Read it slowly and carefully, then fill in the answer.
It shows 12:38
